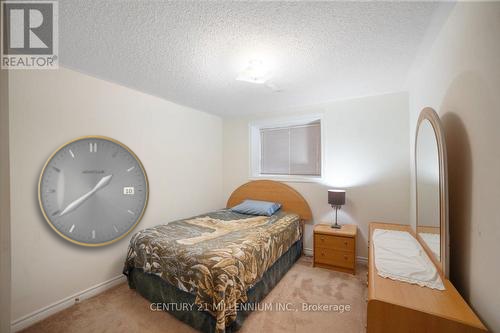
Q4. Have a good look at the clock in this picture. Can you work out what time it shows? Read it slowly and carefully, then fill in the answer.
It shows 1:39
